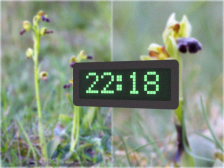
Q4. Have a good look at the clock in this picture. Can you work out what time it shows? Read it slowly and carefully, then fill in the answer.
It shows 22:18
